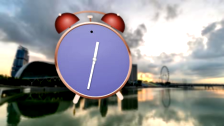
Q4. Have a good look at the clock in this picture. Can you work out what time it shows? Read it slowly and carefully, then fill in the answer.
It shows 12:33
